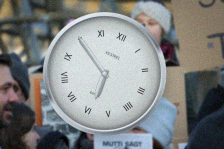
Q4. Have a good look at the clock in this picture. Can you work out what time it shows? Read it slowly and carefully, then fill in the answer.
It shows 5:50
